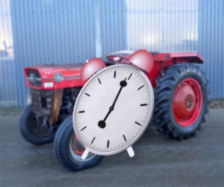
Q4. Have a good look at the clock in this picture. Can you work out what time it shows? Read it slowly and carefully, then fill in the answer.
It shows 7:04
